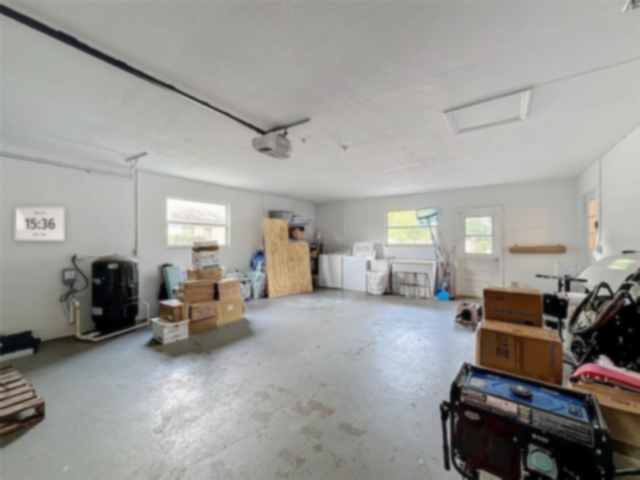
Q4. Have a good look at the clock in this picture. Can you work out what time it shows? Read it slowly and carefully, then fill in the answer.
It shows 15:36
